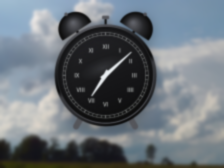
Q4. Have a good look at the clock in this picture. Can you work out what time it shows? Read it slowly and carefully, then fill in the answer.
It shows 7:08
